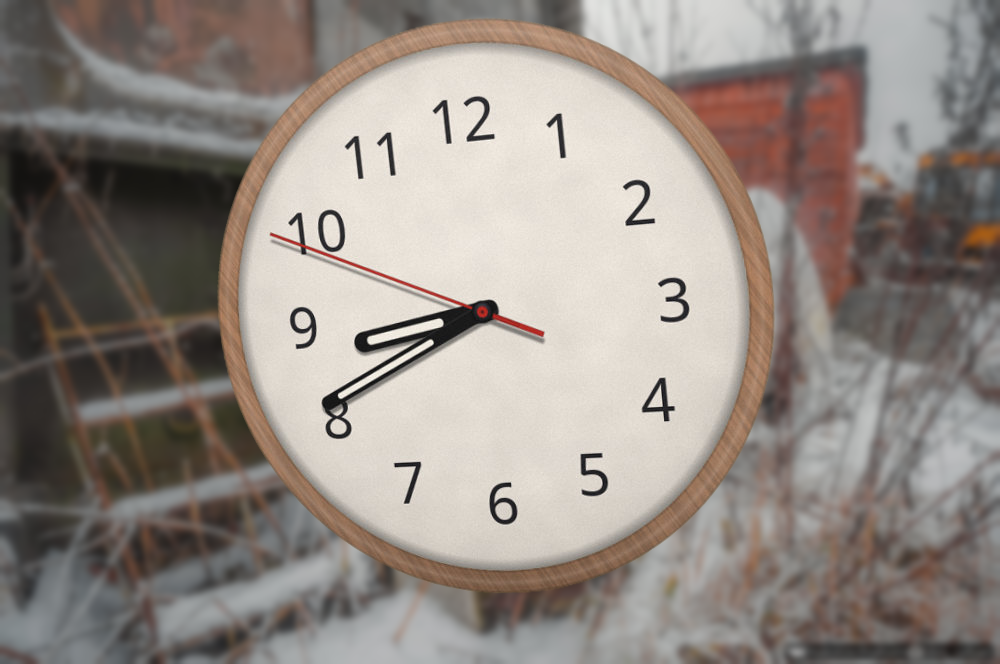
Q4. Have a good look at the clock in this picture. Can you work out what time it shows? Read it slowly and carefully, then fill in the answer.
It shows 8:40:49
